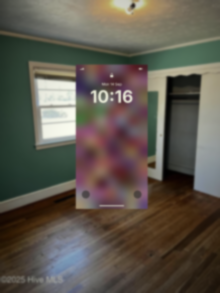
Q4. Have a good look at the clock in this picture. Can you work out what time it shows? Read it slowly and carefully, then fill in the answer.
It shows 10:16
